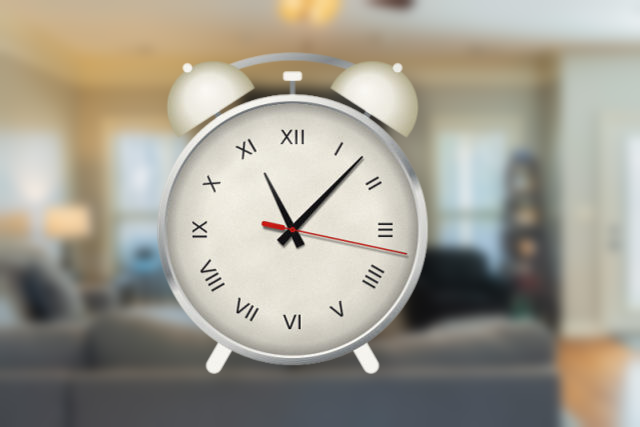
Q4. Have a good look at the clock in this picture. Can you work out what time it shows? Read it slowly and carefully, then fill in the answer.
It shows 11:07:17
